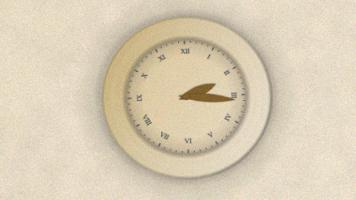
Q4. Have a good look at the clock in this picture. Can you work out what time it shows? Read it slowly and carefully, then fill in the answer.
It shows 2:16
